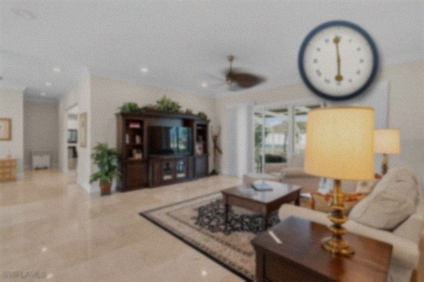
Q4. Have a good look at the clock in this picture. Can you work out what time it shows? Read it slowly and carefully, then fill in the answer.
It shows 5:59
